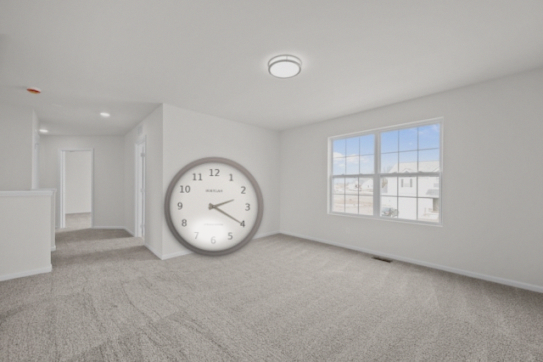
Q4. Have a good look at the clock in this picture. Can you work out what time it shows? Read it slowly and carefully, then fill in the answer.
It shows 2:20
